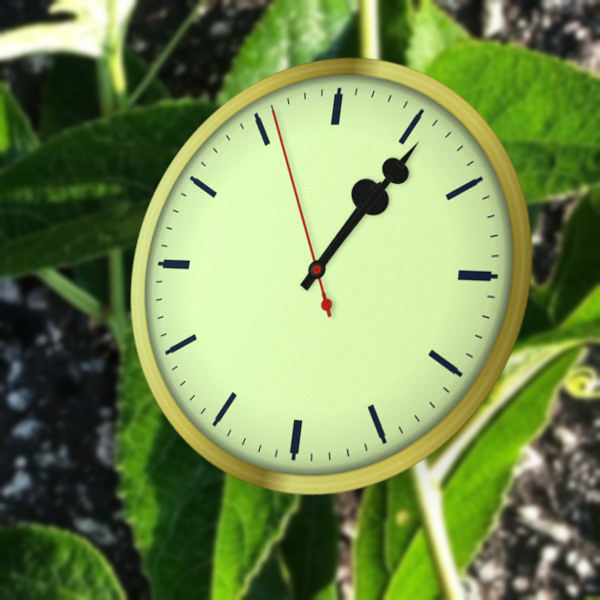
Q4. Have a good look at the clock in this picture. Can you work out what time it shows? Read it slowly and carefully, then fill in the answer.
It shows 1:05:56
